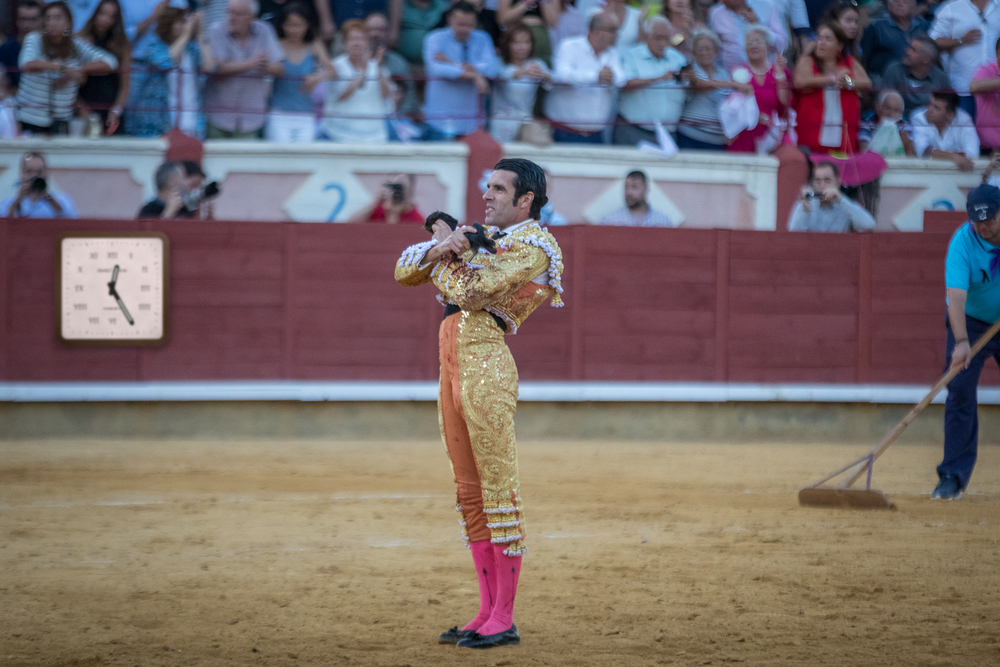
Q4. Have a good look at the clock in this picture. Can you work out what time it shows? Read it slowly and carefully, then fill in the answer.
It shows 12:25
